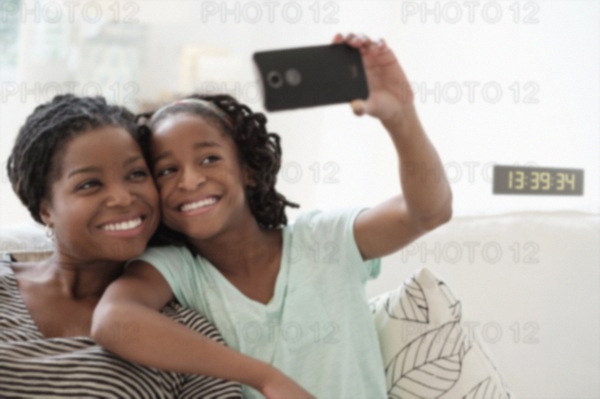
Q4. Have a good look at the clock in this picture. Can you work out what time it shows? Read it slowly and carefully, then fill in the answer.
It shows 13:39:34
